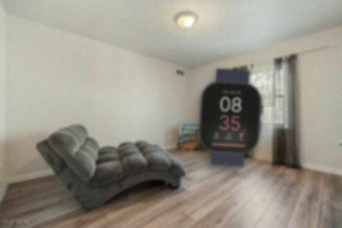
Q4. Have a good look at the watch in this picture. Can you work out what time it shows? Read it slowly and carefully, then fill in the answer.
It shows 8:35
